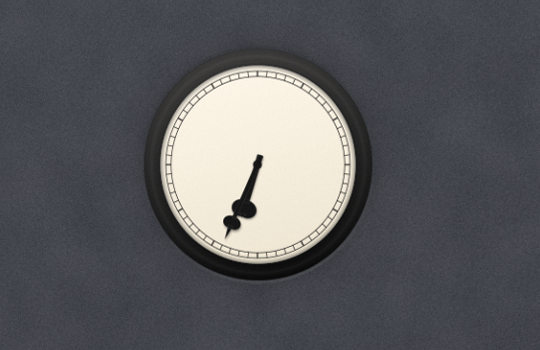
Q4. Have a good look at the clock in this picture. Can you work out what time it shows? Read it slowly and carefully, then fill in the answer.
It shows 6:34
